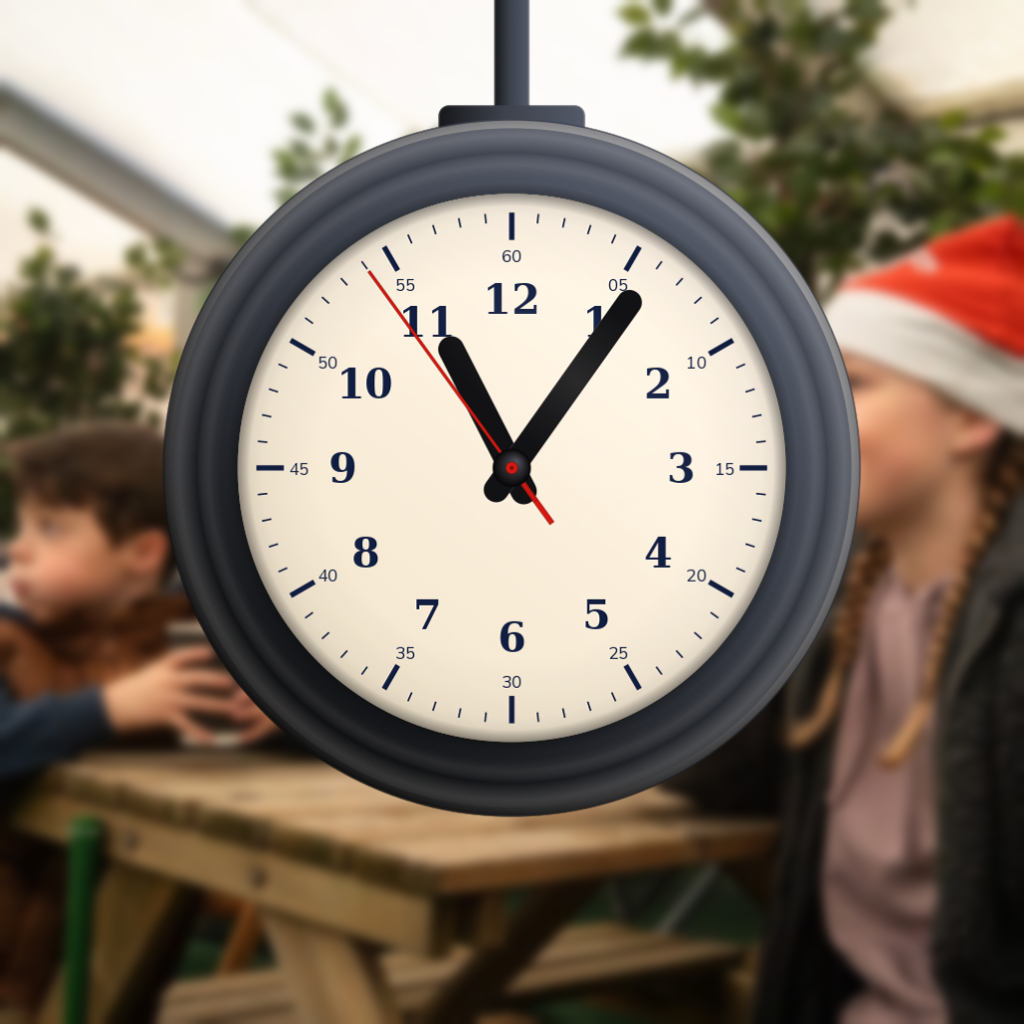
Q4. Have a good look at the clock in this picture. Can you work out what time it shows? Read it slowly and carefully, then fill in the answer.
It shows 11:05:54
